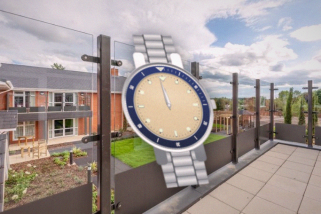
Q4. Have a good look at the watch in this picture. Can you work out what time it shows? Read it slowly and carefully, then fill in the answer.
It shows 11:59
